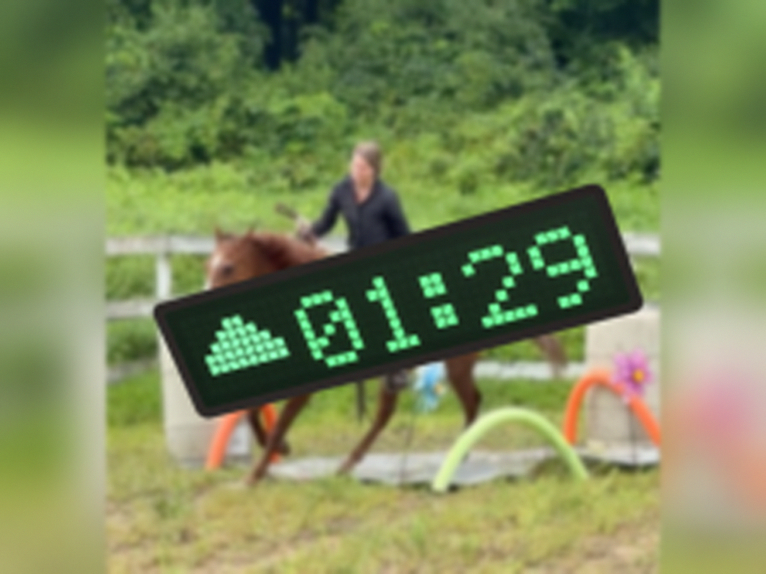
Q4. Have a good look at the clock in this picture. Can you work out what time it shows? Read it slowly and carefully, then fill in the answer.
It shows 1:29
